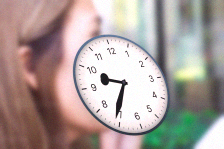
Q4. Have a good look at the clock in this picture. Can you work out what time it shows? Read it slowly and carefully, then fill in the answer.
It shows 9:36
